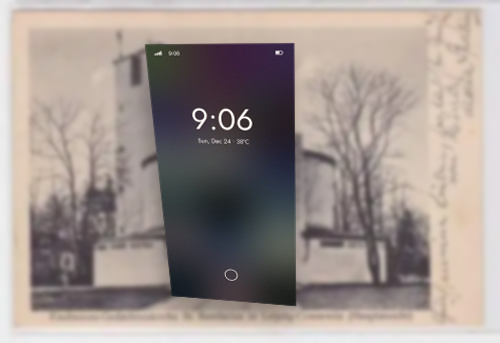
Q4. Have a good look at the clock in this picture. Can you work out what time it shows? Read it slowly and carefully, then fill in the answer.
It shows 9:06
